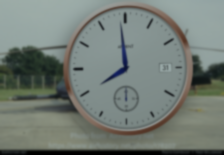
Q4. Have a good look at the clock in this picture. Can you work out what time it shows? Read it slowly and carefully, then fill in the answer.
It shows 7:59
